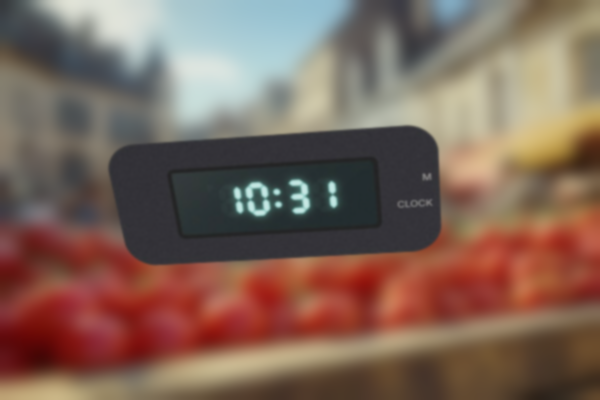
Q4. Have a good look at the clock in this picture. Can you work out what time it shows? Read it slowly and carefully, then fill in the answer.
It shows 10:31
